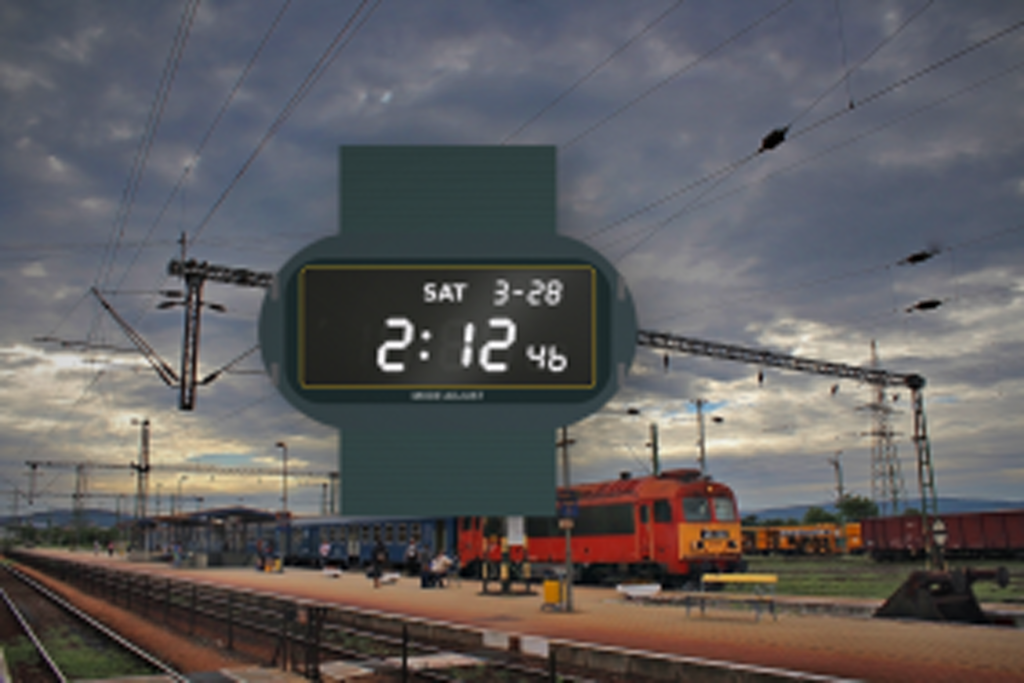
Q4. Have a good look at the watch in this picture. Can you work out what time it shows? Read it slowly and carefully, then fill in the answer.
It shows 2:12:46
